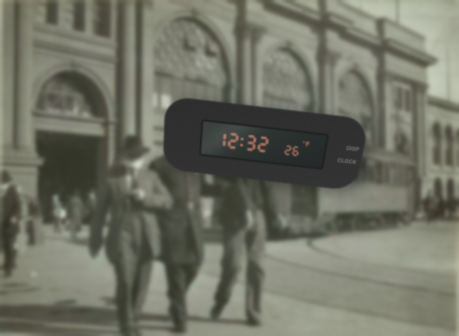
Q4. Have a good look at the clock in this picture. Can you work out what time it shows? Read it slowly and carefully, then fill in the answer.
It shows 12:32
